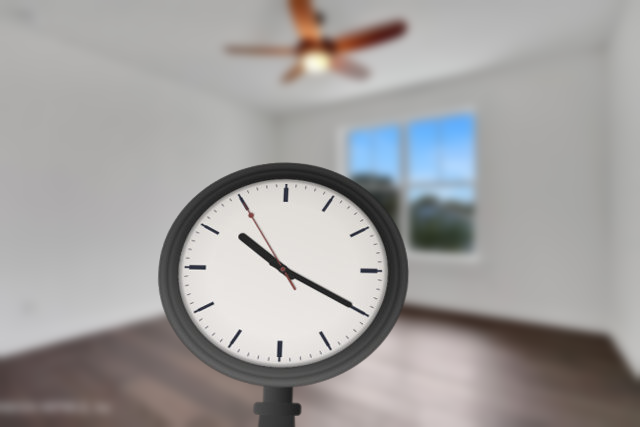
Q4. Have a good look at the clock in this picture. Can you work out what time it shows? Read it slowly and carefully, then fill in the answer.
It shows 10:19:55
